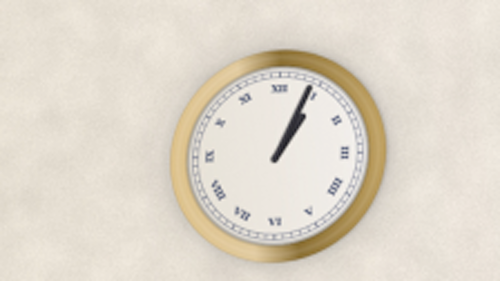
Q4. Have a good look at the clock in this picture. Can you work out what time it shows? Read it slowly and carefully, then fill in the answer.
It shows 1:04
